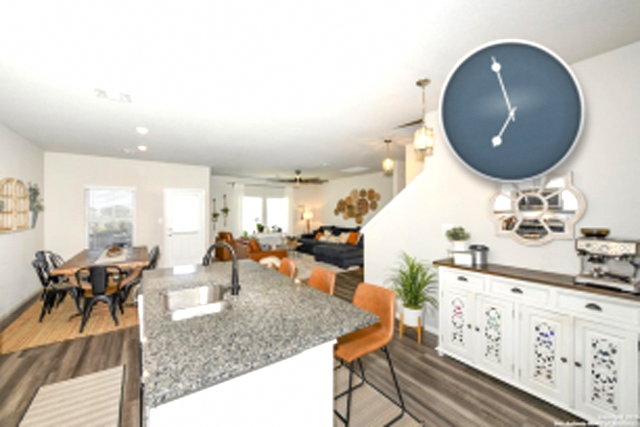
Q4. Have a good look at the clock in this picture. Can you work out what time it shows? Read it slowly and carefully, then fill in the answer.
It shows 6:57
